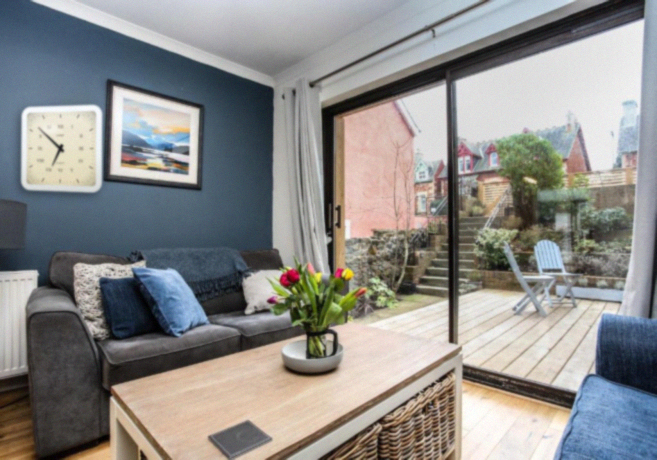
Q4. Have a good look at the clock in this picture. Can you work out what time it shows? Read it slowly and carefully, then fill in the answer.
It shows 6:52
